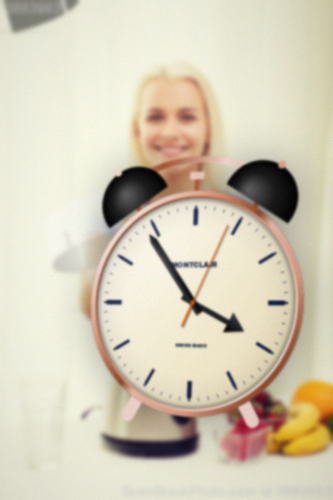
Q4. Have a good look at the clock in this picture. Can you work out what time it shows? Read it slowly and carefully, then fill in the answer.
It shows 3:54:04
